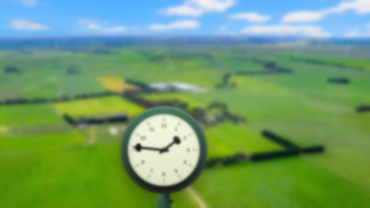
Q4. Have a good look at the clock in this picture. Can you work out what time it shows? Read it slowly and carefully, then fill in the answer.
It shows 1:46
